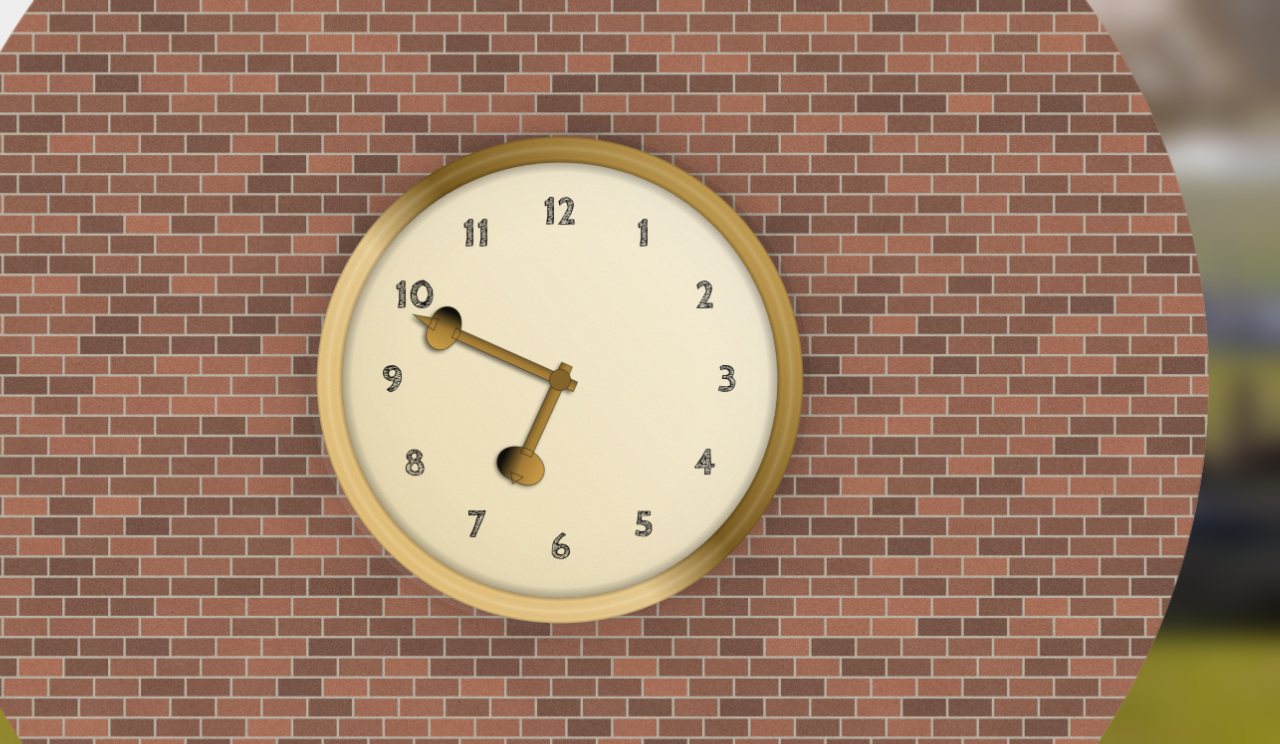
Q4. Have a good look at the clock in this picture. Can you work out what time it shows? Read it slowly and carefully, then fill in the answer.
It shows 6:49
